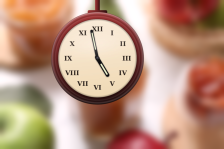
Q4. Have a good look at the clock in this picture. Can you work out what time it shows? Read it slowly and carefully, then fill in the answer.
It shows 4:58
